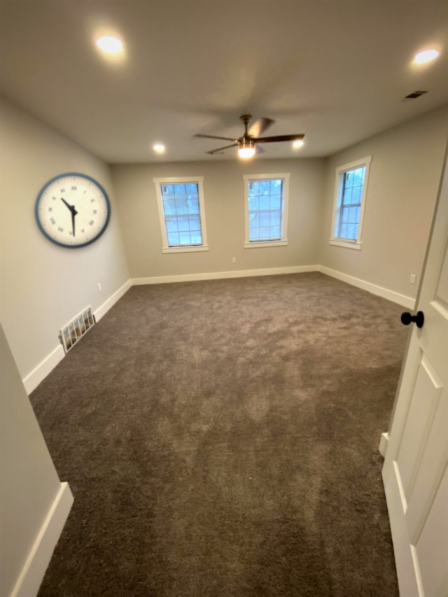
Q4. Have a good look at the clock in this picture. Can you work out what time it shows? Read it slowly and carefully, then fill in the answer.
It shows 10:29
